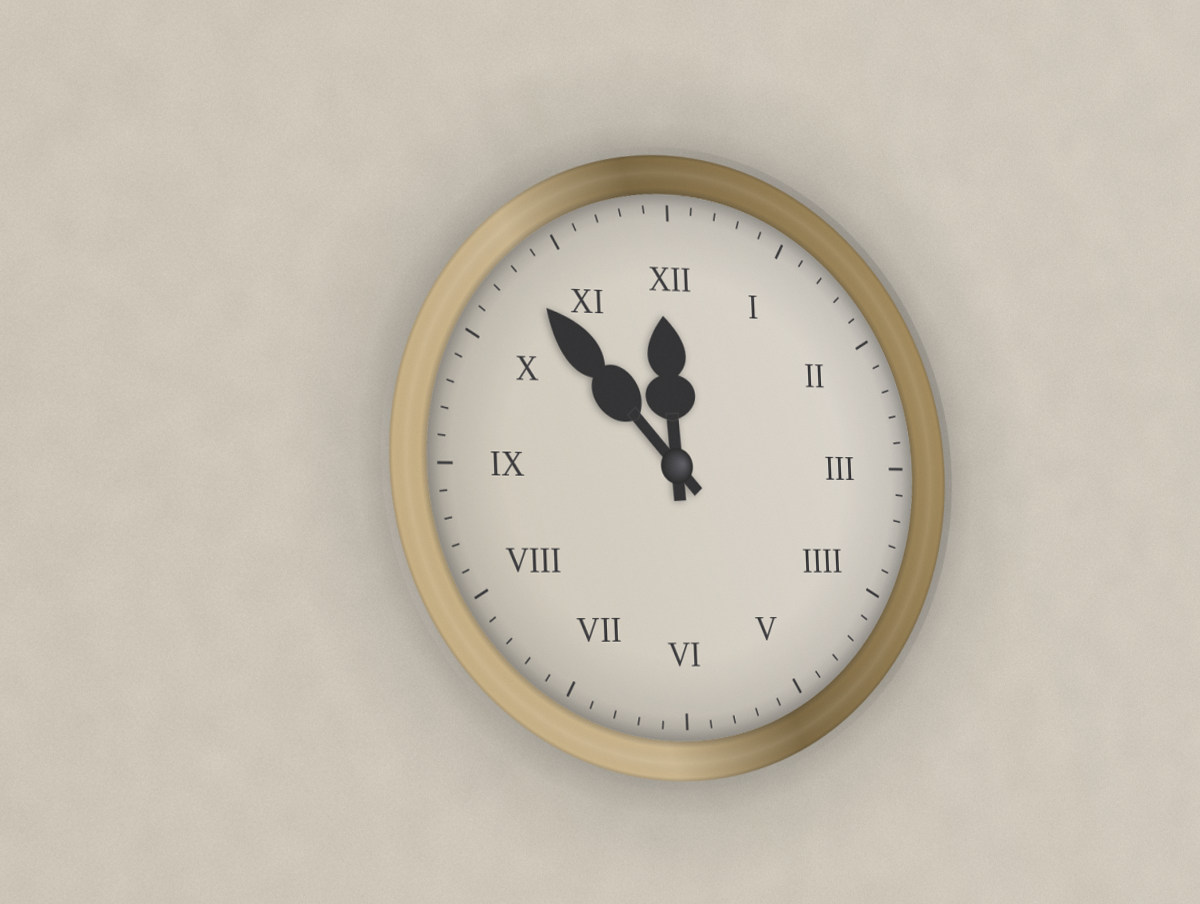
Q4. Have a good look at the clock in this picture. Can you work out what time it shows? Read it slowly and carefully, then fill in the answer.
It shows 11:53
